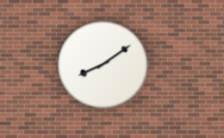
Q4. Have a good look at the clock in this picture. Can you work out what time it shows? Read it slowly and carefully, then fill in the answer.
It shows 8:09
